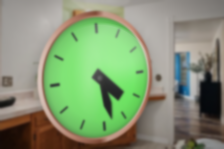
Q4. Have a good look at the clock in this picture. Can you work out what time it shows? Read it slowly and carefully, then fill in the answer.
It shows 4:28
